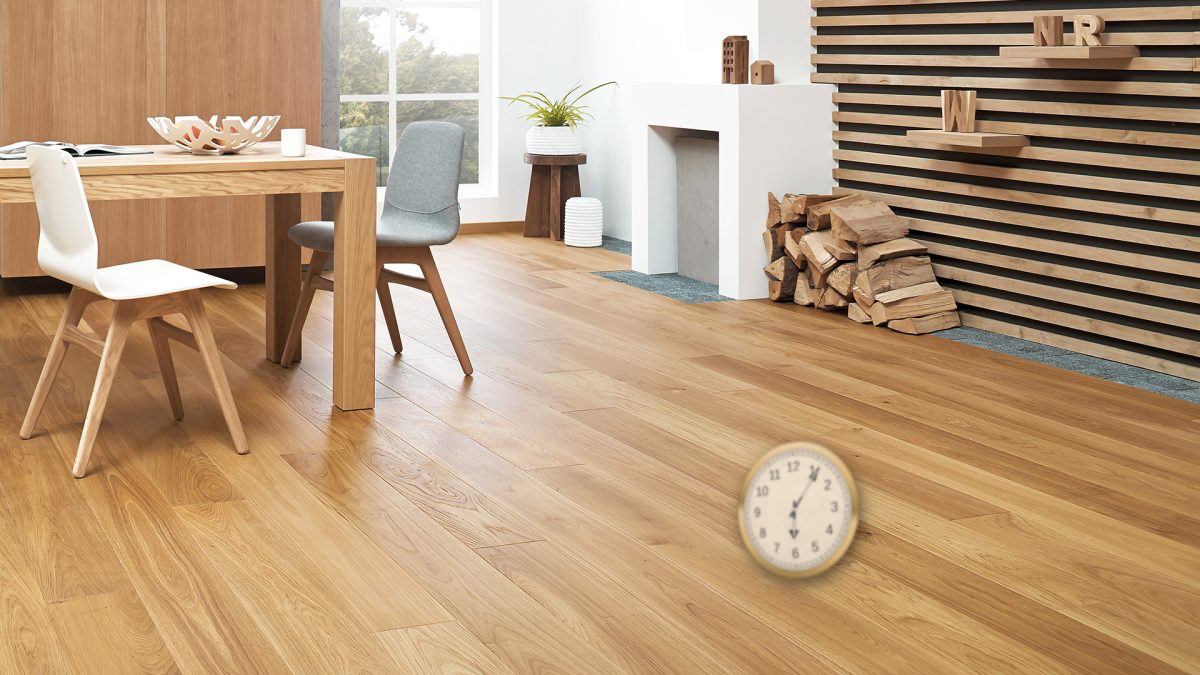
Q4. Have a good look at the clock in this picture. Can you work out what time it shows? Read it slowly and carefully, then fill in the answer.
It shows 6:06
